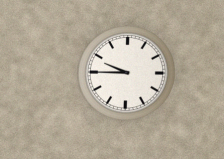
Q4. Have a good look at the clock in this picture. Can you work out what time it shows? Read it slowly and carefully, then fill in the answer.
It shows 9:45
